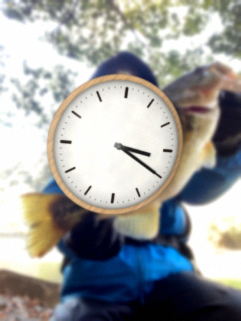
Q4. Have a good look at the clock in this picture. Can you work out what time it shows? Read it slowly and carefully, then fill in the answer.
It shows 3:20
